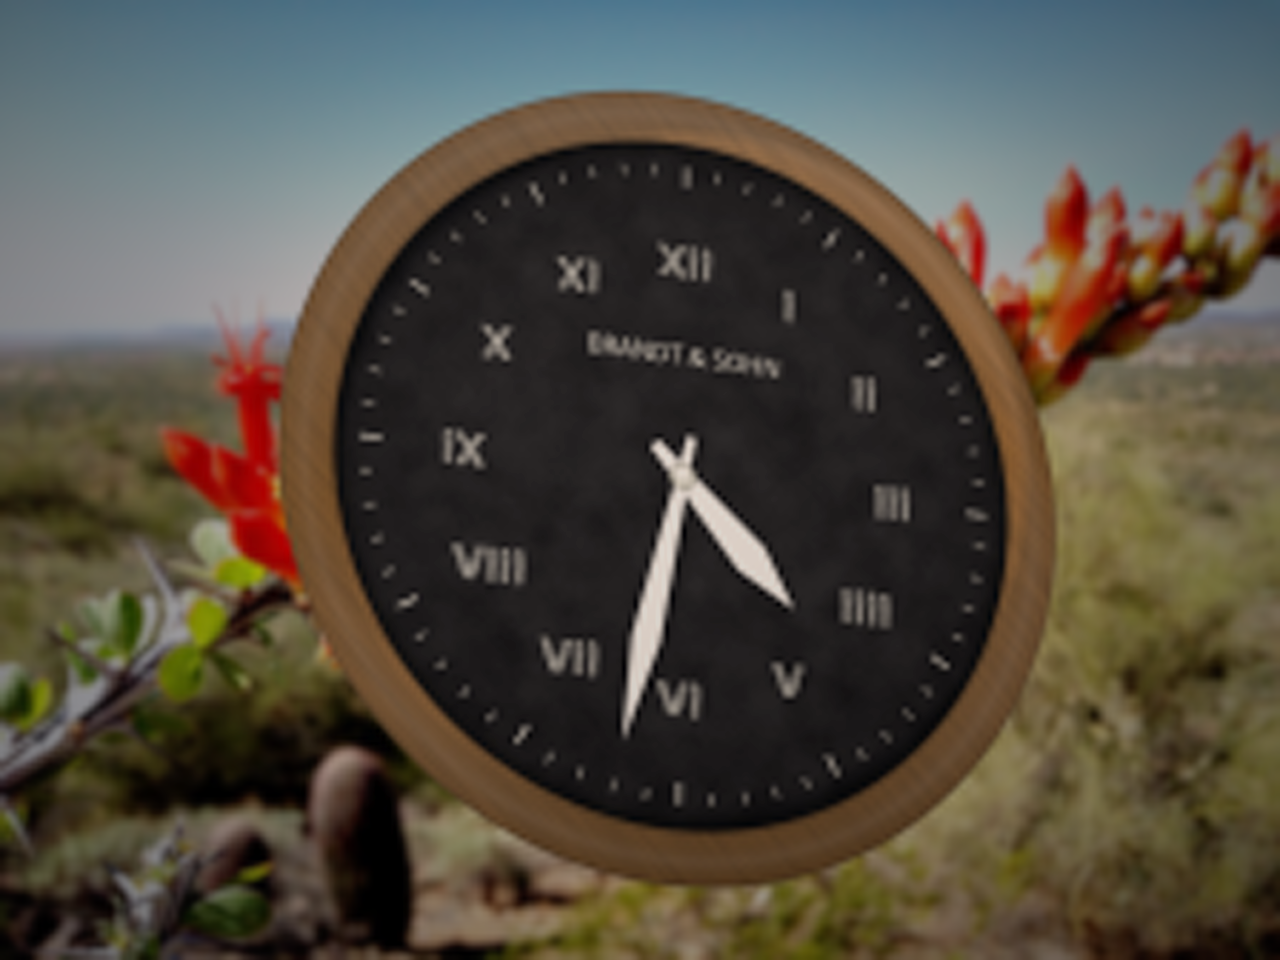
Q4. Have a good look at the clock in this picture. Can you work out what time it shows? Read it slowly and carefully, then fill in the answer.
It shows 4:32
